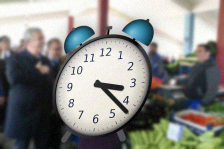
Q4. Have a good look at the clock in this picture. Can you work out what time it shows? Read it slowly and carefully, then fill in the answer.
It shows 3:22
